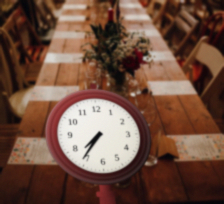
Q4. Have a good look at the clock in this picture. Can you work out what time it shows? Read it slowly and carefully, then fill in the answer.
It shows 7:36
